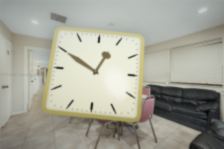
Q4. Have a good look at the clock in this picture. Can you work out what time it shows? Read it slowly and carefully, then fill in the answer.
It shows 12:50
